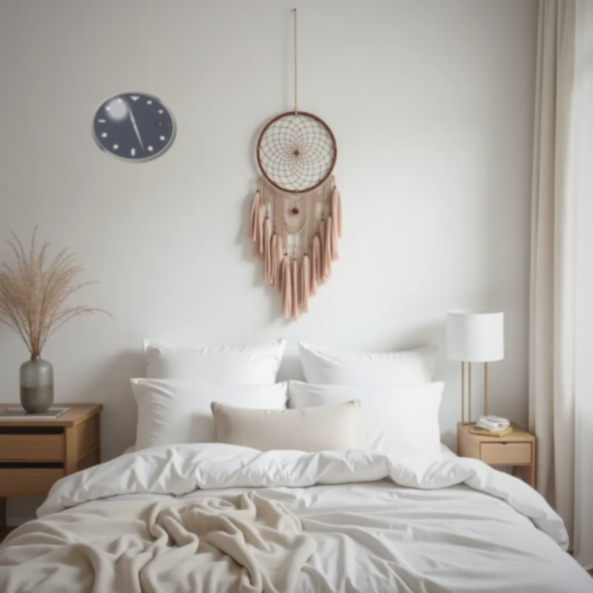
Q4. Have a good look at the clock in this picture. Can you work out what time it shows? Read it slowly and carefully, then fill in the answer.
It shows 11:27
